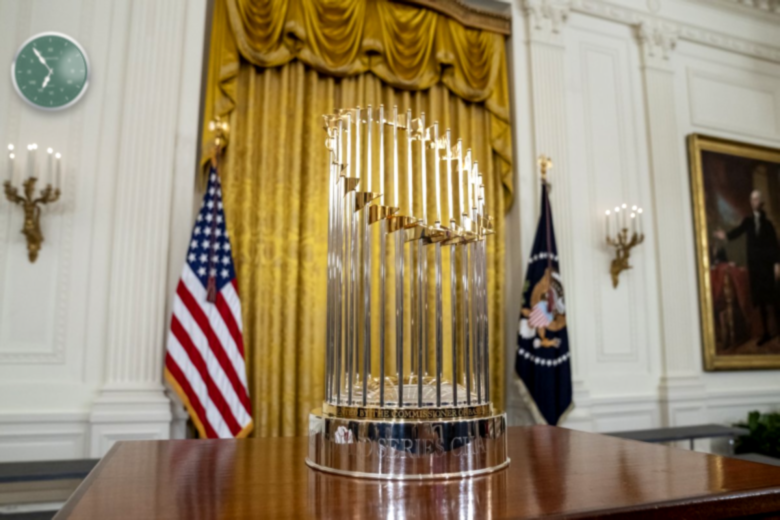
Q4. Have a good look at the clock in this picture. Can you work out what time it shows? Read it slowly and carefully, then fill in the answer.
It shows 6:54
